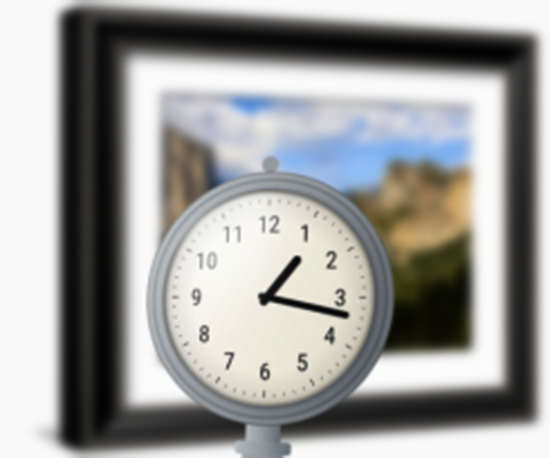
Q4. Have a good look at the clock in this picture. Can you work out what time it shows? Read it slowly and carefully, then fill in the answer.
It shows 1:17
